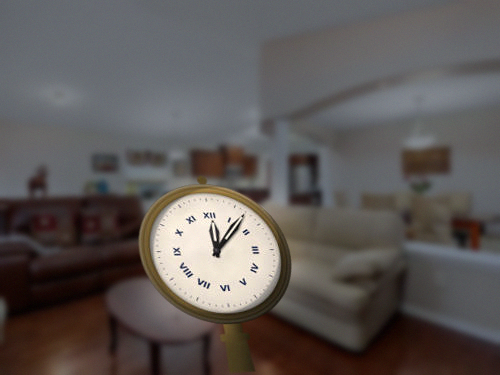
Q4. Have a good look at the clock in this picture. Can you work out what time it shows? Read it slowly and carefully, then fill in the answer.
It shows 12:07
